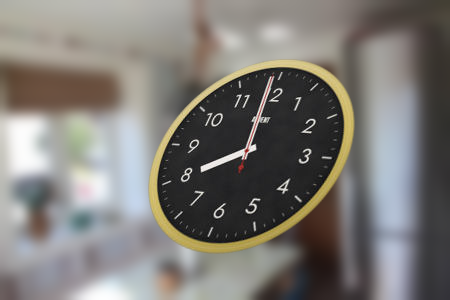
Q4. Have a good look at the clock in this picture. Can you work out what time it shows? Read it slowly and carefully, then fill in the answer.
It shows 7:58:59
